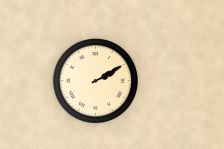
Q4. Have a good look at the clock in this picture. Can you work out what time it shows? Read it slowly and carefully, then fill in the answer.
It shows 2:10
